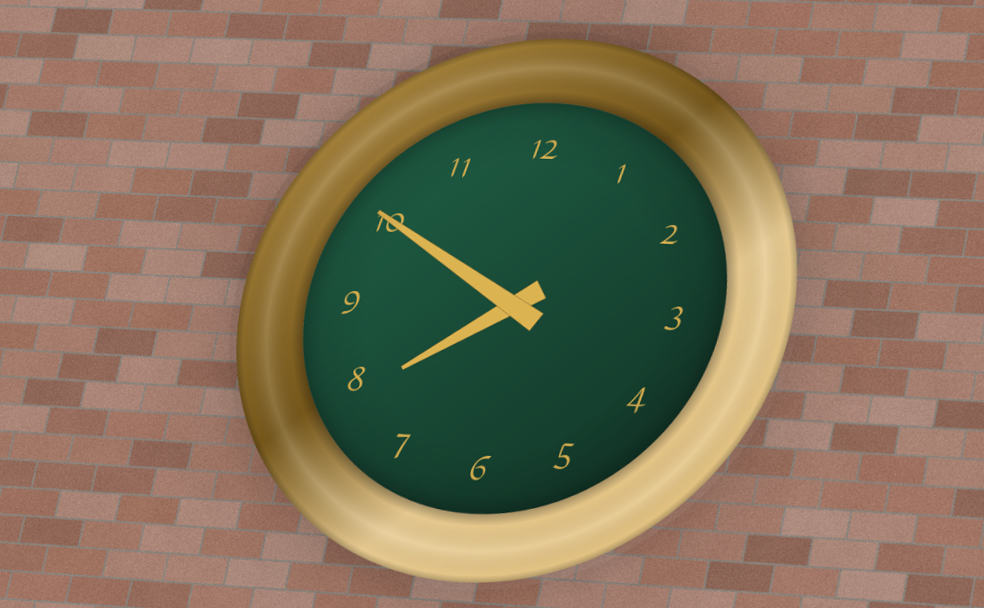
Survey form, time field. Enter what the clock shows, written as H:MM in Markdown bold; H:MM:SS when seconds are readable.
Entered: **7:50**
